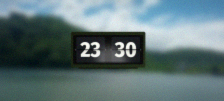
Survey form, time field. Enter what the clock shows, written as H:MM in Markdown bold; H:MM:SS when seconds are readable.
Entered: **23:30**
